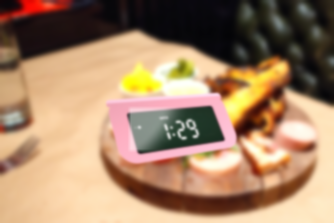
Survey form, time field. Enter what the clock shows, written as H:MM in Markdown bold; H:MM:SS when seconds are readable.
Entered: **1:29**
